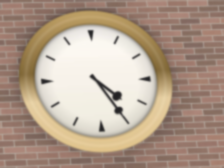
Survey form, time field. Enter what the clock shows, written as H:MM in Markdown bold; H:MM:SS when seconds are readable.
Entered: **4:25**
